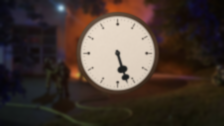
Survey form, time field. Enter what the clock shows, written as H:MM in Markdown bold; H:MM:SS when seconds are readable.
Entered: **5:27**
